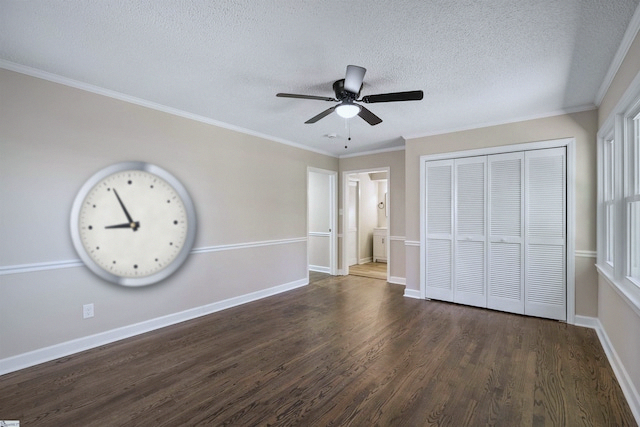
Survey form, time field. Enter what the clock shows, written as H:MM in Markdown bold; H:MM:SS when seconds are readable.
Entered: **8:56**
